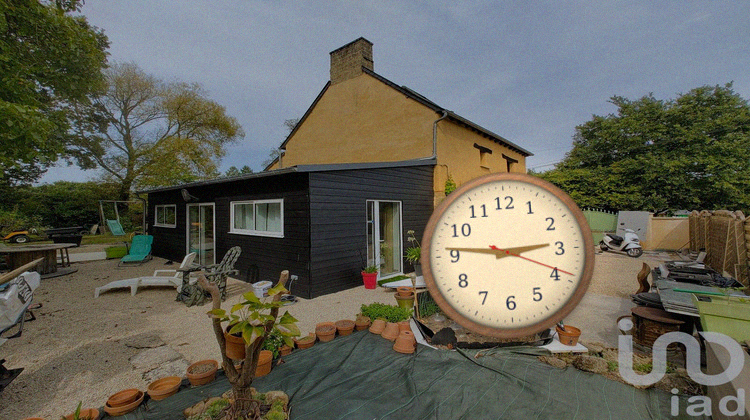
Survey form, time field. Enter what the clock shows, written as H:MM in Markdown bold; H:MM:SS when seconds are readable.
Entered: **2:46:19**
